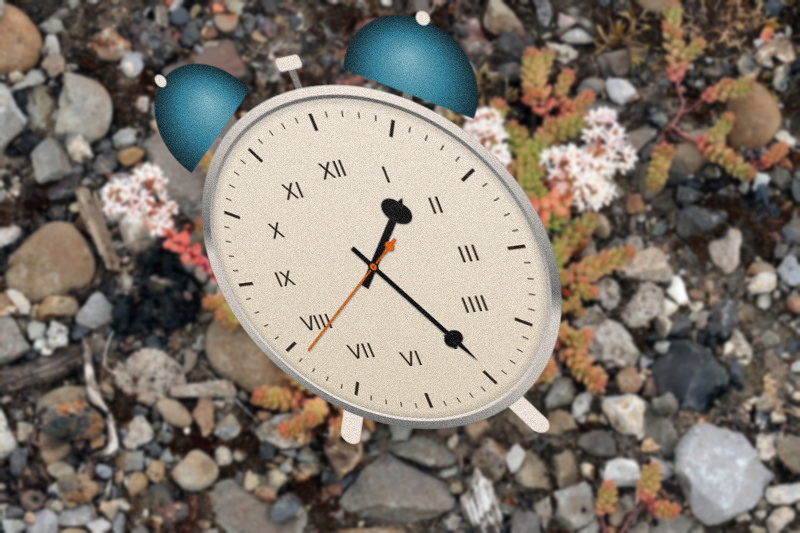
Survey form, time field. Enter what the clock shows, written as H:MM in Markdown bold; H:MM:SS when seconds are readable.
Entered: **1:24:39**
